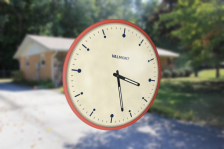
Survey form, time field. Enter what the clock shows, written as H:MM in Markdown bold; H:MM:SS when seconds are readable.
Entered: **3:27**
